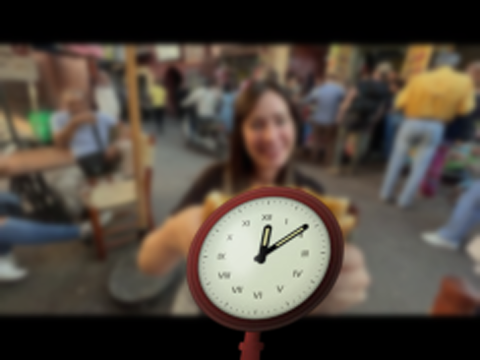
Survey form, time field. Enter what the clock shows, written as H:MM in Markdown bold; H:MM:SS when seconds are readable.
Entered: **12:09**
